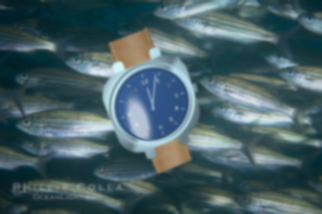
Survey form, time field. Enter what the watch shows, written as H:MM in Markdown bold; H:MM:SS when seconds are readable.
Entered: **12:04**
